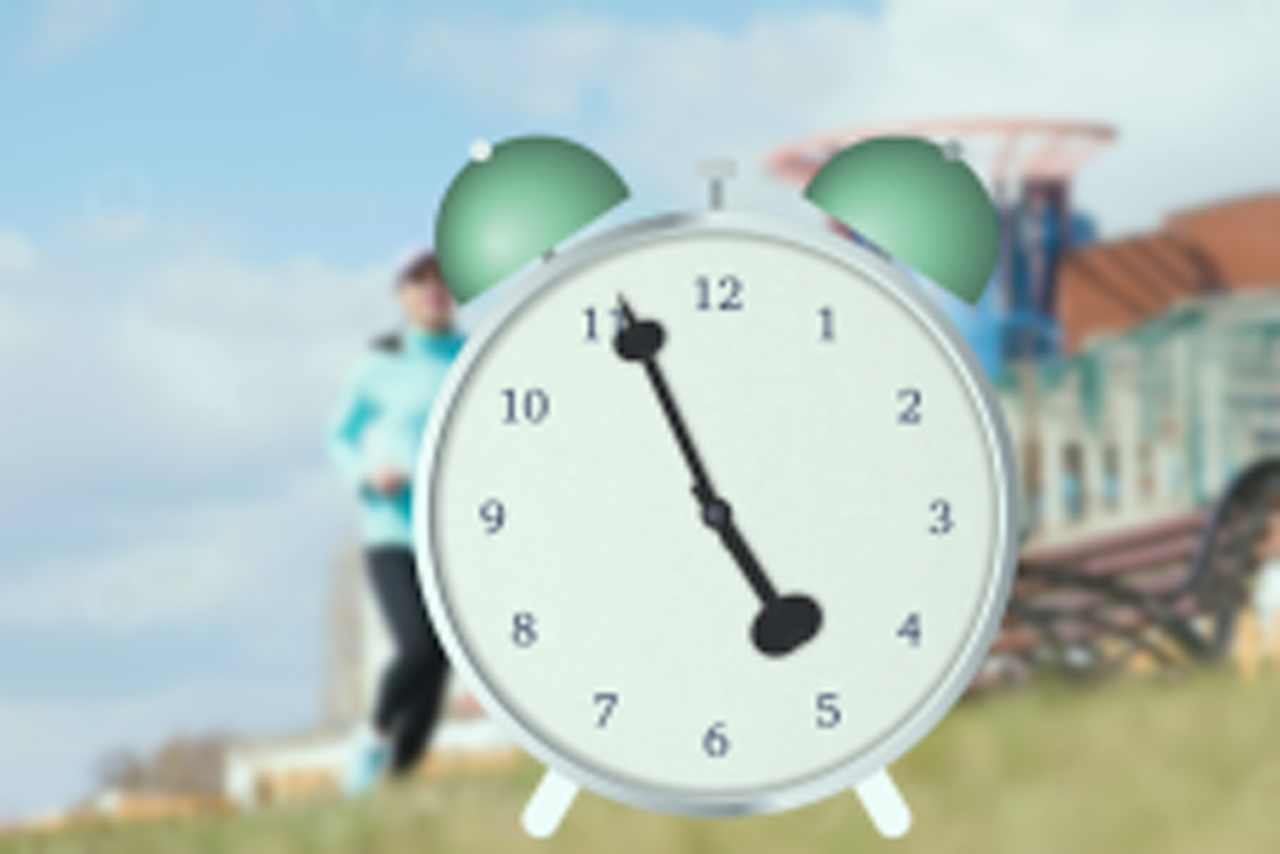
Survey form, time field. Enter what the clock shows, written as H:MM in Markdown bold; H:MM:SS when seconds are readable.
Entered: **4:56**
